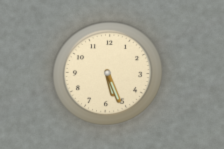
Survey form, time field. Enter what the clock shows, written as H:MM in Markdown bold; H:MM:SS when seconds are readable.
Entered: **5:26**
